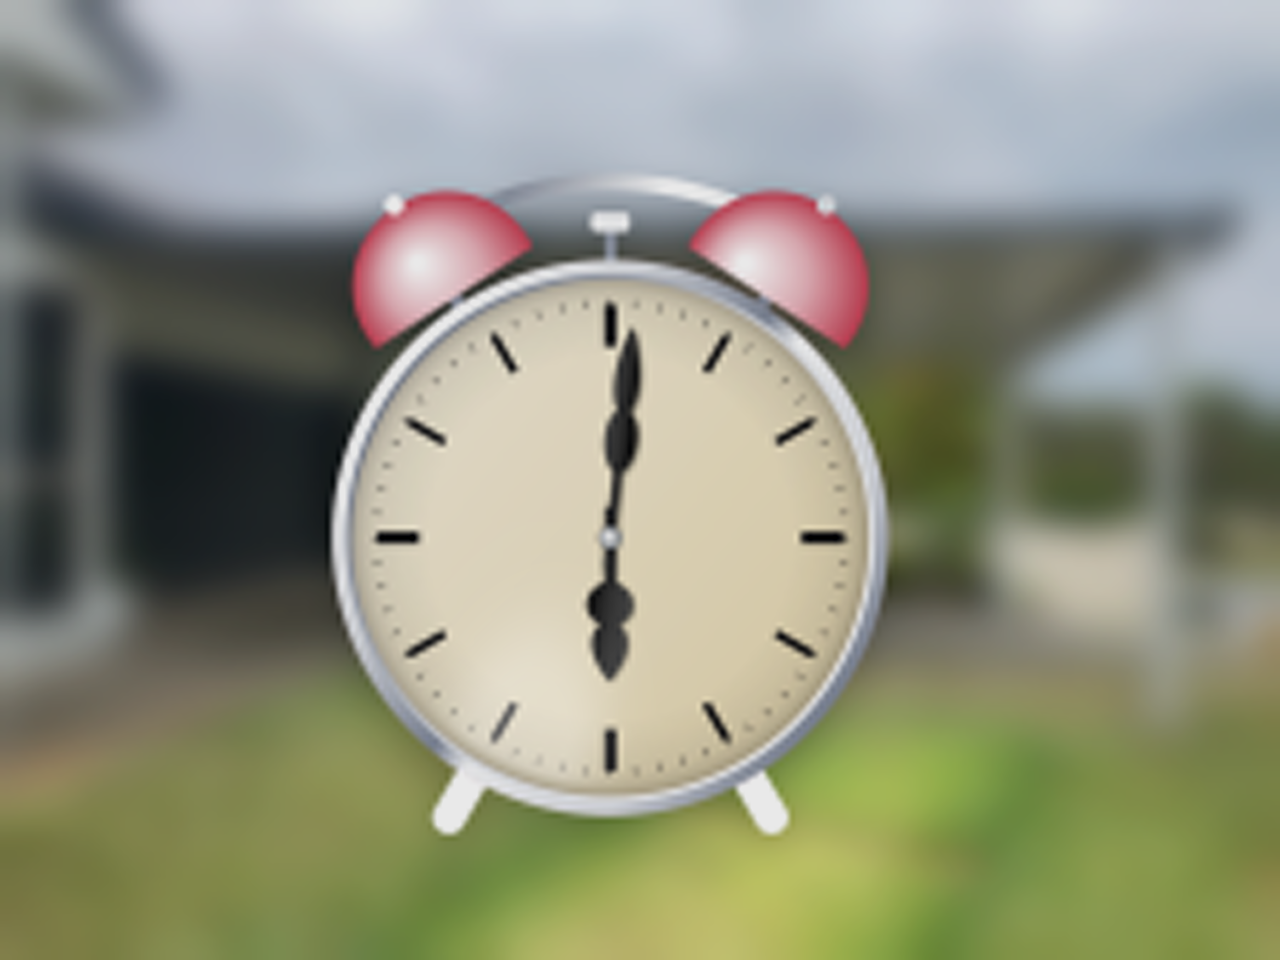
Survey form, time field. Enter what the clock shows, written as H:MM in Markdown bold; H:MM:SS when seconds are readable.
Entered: **6:01**
